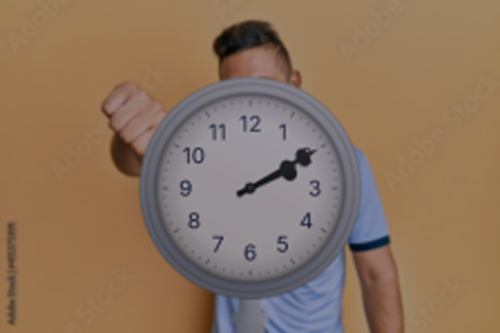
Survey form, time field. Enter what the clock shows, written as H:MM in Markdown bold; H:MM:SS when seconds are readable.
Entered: **2:10**
